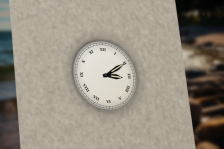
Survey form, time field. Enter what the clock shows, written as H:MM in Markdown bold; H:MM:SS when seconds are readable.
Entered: **3:10**
